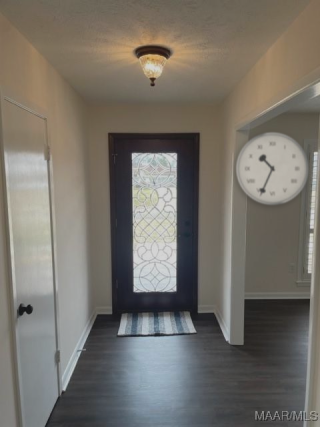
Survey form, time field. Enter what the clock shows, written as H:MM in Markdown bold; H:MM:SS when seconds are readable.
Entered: **10:34**
